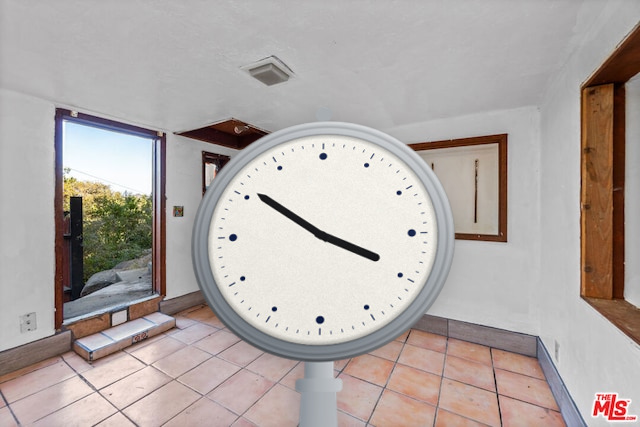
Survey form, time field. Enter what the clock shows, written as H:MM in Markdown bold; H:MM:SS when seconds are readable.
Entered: **3:51**
